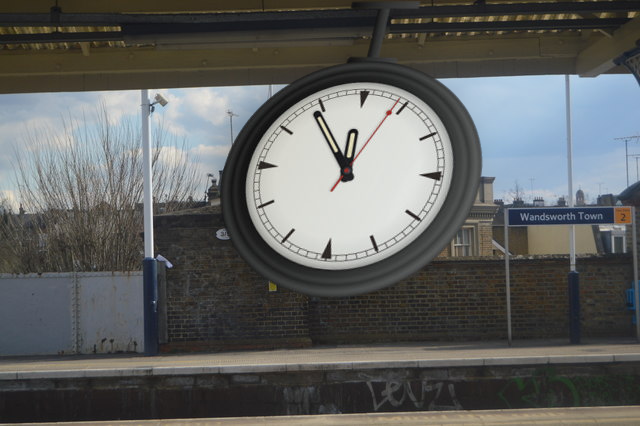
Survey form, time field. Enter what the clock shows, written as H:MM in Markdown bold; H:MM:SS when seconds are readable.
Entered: **11:54:04**
